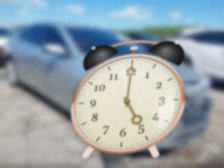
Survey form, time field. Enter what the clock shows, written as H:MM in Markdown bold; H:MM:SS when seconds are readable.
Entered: **5:00**
